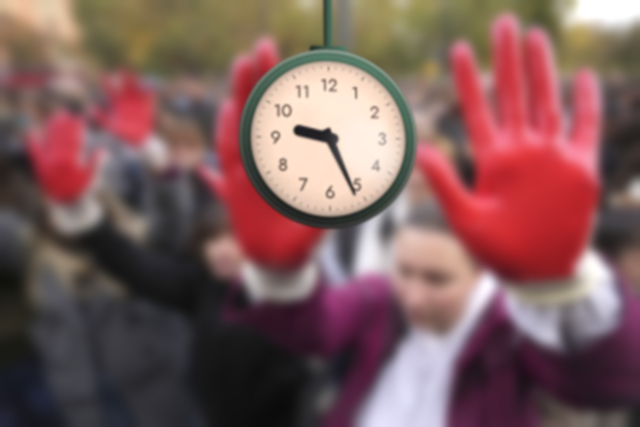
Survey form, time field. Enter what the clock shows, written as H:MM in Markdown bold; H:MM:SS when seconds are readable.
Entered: **9:26**
